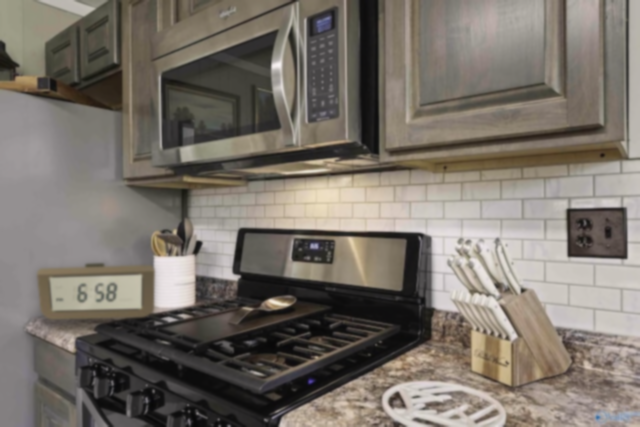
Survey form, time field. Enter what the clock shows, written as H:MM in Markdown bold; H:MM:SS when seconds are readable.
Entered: **6:58**
